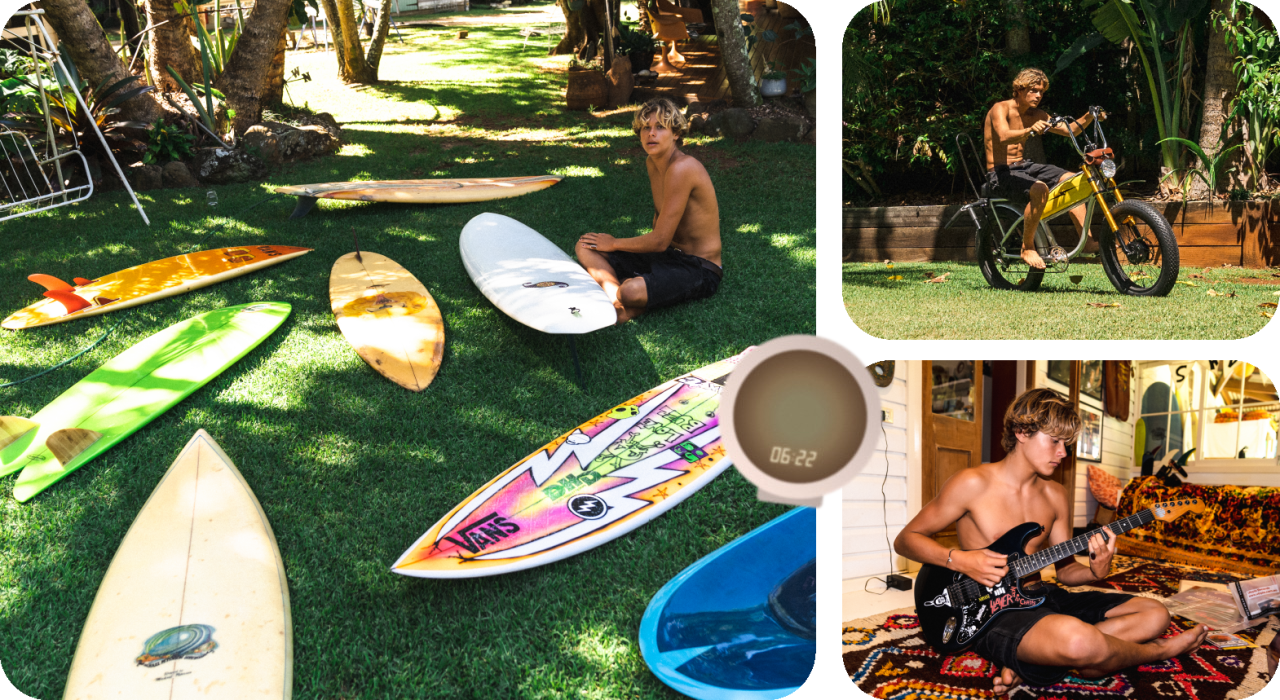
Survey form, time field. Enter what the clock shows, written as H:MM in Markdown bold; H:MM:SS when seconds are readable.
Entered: **6:22**
